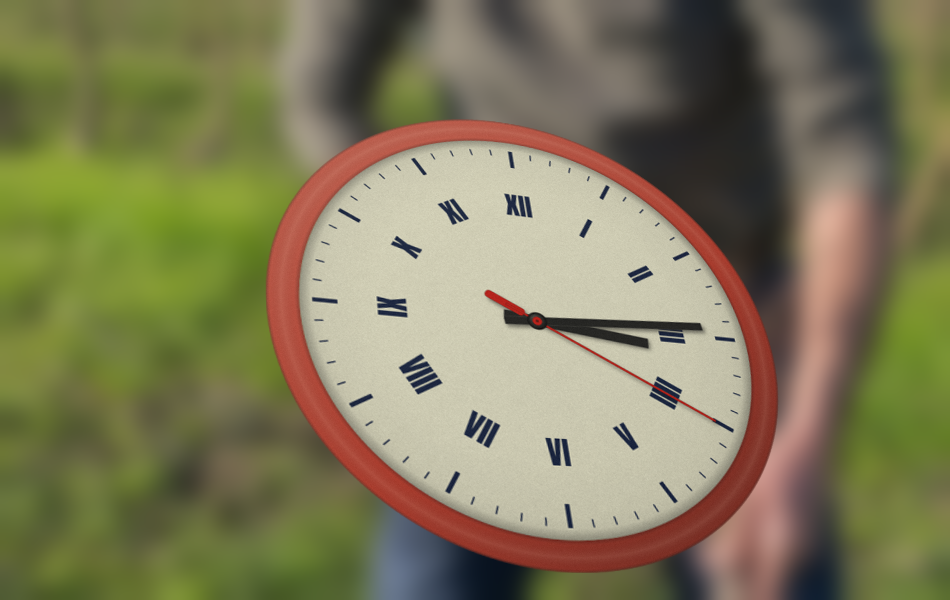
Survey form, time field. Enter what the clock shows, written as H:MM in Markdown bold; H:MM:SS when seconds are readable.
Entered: **3:14:20**
